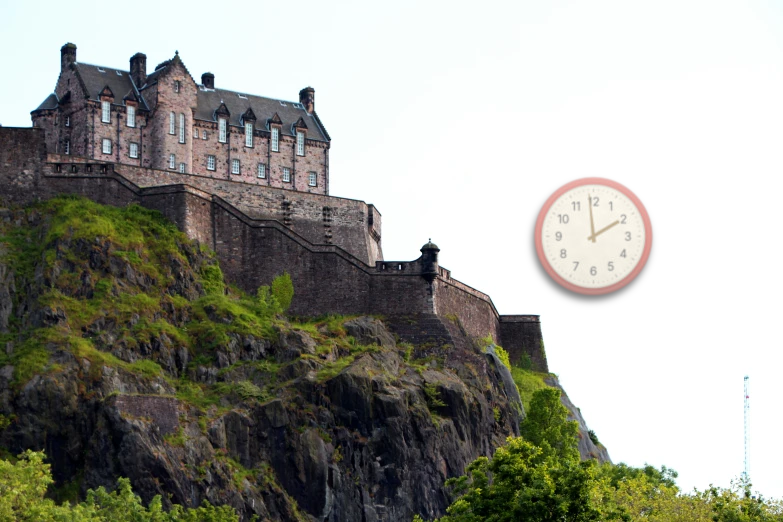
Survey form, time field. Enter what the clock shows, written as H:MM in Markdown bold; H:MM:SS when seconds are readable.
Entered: **1:59**
